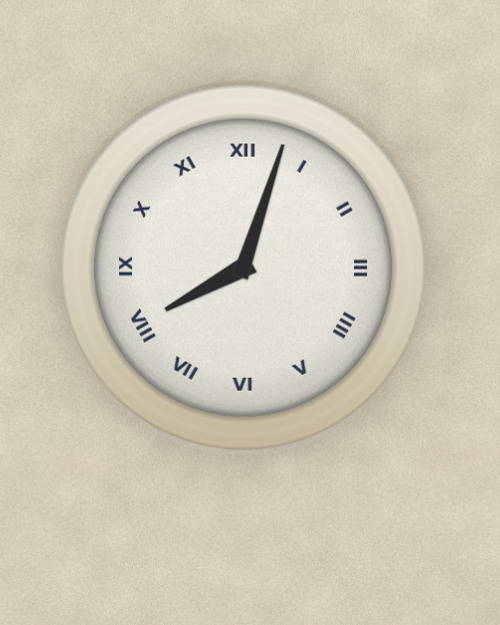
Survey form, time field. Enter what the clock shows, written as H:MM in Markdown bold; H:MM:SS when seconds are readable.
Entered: **8:03**
